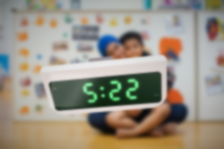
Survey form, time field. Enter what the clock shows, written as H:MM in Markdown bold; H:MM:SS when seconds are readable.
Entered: **5:22**
